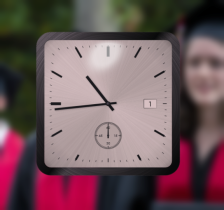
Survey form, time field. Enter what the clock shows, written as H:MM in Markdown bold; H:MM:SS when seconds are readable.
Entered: **10:44**
